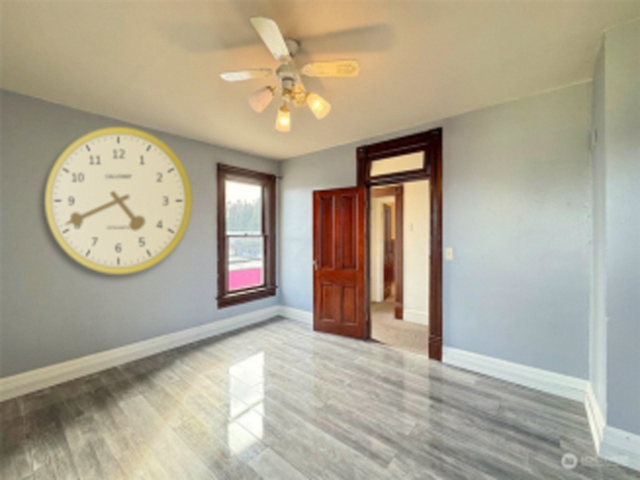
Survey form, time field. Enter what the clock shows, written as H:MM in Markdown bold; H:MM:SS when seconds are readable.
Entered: **4:41**
